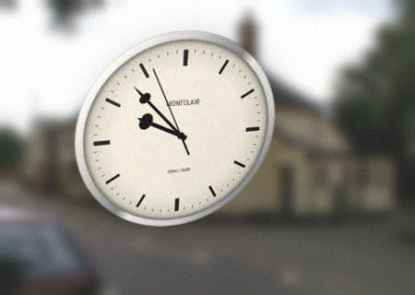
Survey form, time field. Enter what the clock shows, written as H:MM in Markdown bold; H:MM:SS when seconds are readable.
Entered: **9:52:56**
